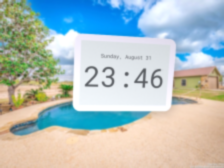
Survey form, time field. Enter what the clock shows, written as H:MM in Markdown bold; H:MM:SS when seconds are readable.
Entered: **23:46**
